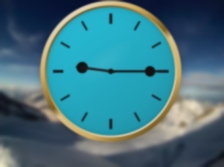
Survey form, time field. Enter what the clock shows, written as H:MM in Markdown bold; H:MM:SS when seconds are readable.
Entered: **9:15**
